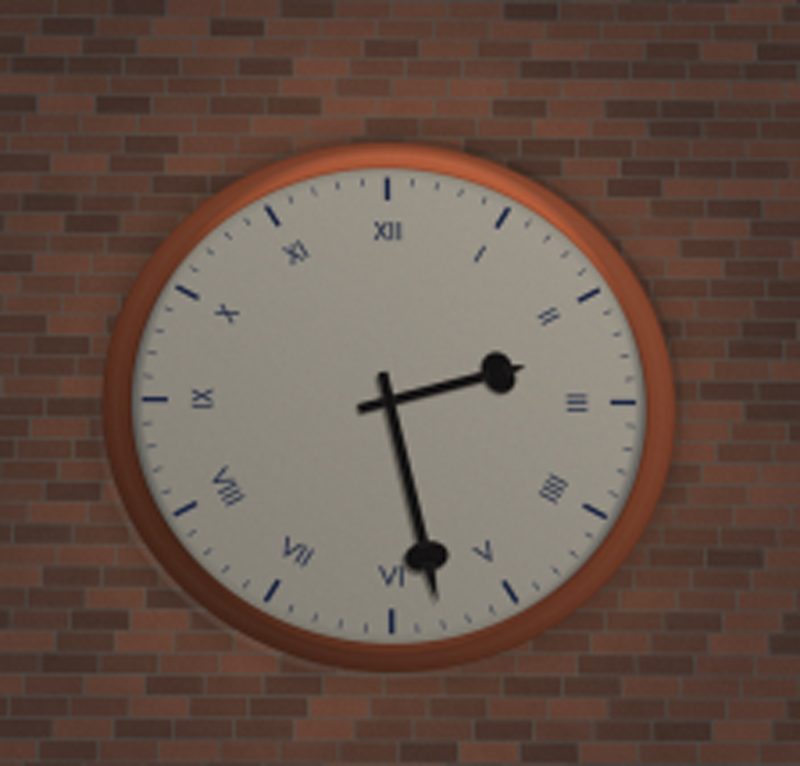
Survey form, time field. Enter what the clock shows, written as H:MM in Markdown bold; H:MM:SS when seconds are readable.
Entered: **2:28**
